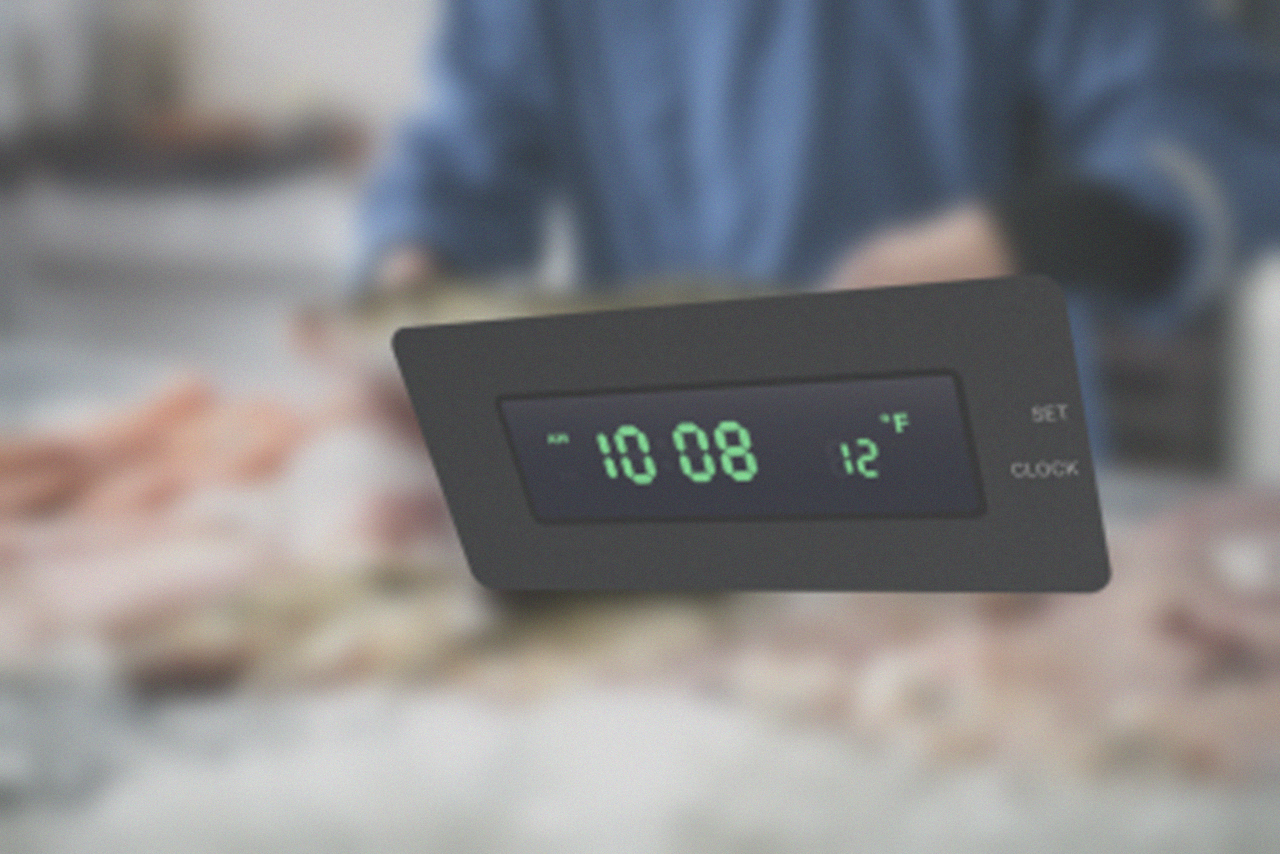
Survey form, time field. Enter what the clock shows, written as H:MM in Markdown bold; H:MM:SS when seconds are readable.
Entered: **10:08**
